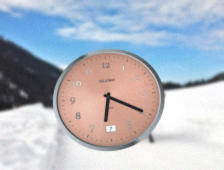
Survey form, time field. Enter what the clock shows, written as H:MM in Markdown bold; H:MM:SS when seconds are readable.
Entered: **6:20**
